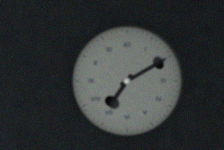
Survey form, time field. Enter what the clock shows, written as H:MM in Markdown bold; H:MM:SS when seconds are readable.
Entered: **7:10**
